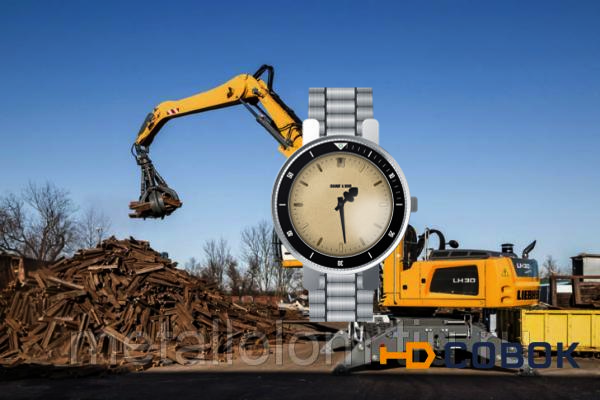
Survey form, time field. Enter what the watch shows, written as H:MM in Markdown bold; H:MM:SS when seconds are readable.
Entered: **1:29**
